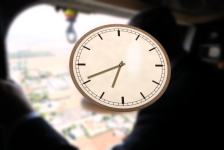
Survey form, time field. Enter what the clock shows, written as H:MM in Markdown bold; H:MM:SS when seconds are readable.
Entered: **6:41**
